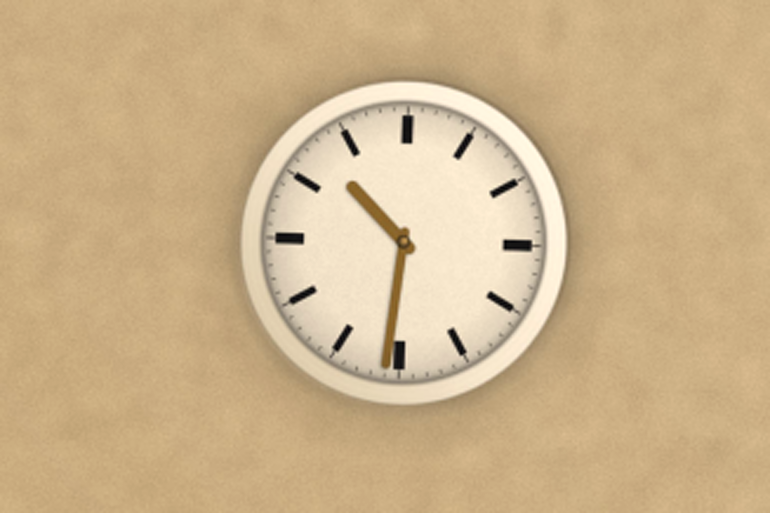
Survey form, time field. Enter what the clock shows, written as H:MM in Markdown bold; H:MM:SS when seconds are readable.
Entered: **10:31**
